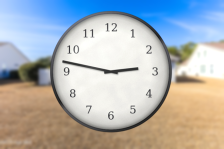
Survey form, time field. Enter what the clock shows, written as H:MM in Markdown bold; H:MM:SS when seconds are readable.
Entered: **2:47**
